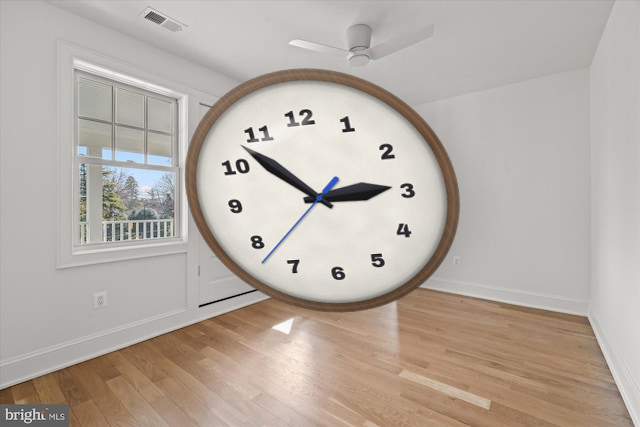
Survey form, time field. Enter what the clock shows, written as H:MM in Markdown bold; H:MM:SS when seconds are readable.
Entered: **2:52:38**
